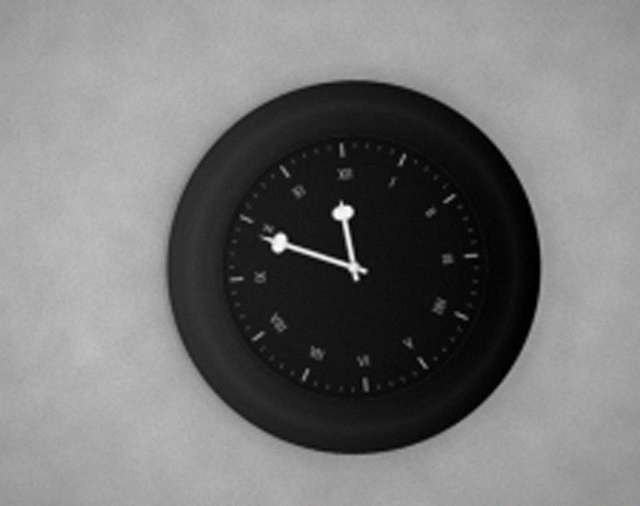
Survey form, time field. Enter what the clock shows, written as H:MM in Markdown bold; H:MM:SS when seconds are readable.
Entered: **11:49**
